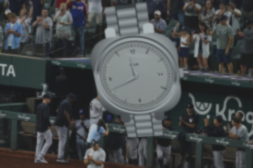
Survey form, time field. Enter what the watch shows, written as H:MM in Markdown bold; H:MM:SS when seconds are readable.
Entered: **11:41**
